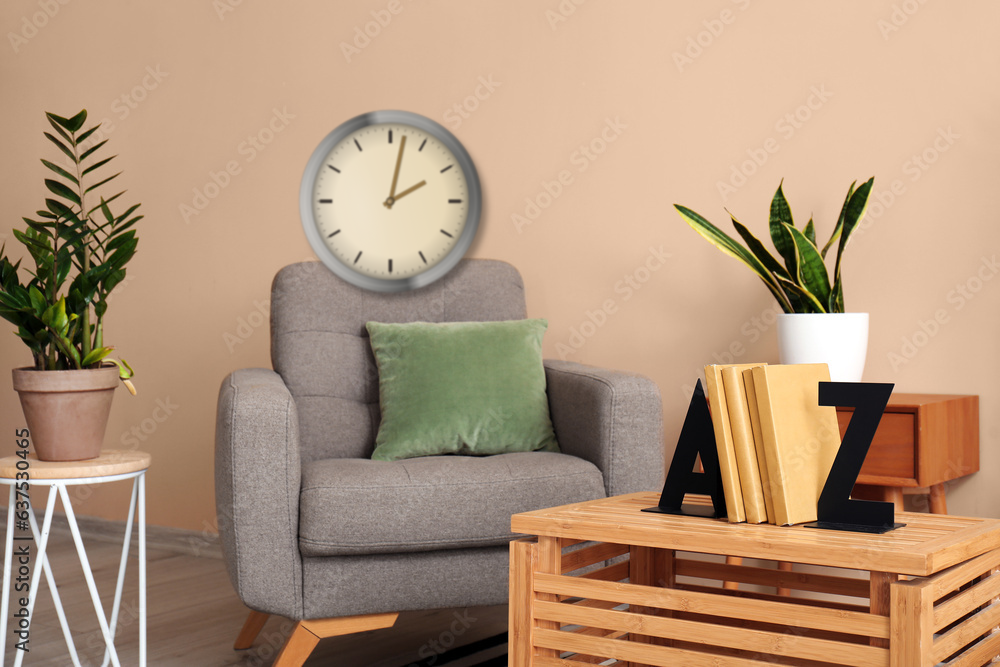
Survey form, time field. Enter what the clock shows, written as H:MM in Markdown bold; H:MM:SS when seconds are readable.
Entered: **2:02**
